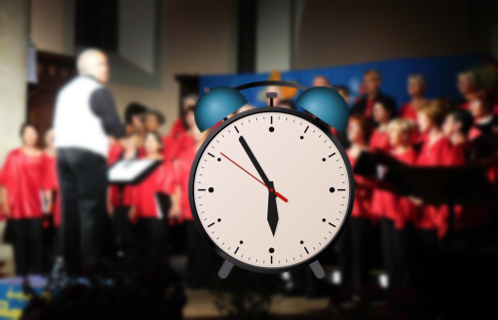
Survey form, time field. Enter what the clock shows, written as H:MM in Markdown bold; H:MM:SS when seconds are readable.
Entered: **5:54:51**
